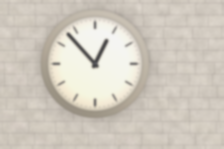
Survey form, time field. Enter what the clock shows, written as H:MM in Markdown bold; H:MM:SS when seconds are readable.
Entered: **12:53**
